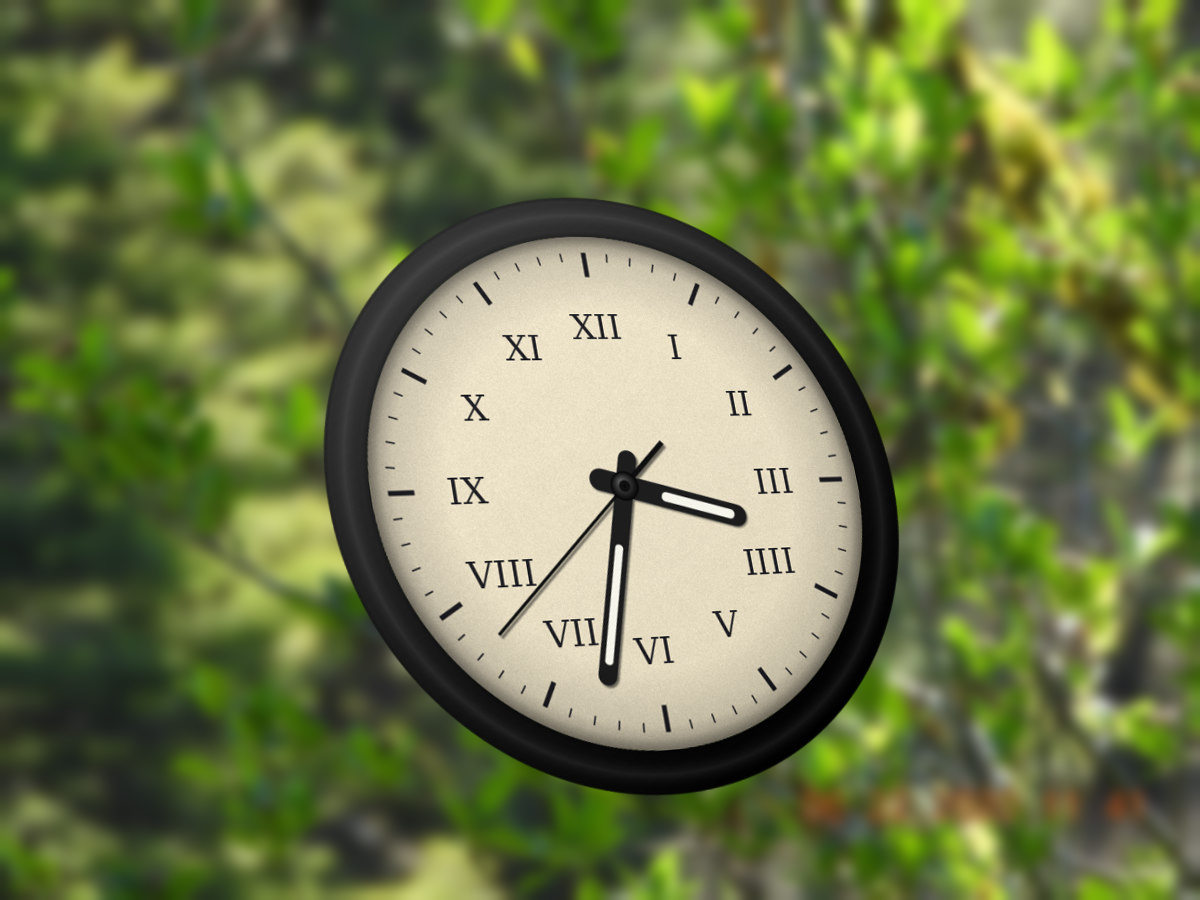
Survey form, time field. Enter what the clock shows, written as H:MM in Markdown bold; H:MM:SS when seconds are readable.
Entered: **3:32:38**
